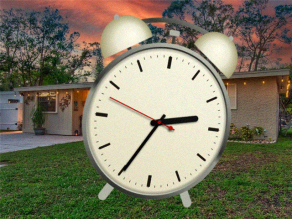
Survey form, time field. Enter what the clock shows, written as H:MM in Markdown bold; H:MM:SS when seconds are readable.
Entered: **2:34:48**
